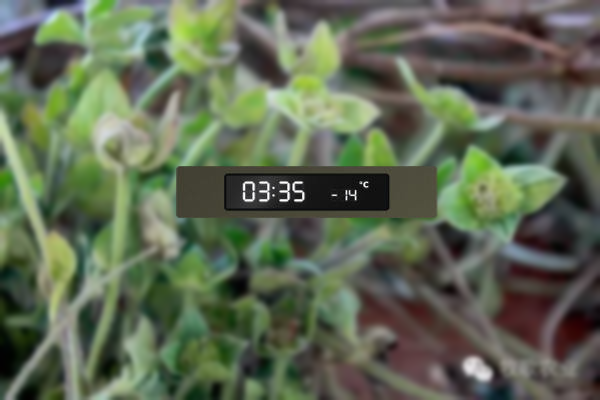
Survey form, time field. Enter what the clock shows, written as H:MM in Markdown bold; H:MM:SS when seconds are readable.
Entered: **3:35**
